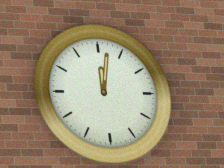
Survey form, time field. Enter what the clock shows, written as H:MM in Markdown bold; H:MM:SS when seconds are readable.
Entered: **12:02**
